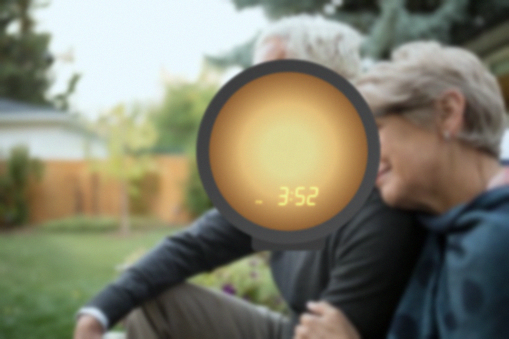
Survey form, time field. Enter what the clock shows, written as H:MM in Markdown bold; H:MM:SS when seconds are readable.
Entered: **3:52**
